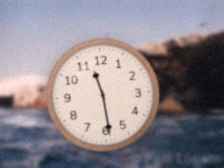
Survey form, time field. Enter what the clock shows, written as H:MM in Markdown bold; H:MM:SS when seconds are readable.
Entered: **11:29**
